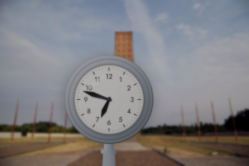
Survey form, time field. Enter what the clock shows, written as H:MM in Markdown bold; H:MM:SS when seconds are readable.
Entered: **6:48**
